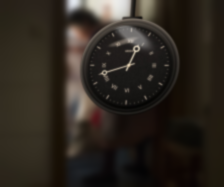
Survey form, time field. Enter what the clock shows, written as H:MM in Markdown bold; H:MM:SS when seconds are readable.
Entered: **12:42**
